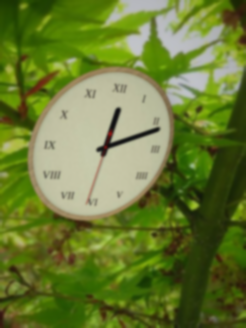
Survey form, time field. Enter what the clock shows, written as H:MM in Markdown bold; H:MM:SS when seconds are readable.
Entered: **12:11:31**
